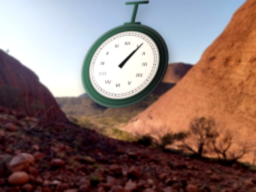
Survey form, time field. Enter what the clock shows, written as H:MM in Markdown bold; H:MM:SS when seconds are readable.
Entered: **1:06**
